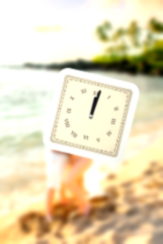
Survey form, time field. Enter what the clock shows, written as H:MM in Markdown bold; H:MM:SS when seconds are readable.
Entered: **12:01**
